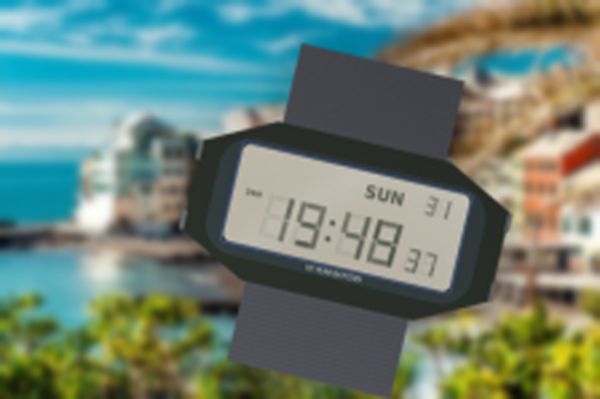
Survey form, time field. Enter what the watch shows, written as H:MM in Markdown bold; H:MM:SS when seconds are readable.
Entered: **19:48:37**
